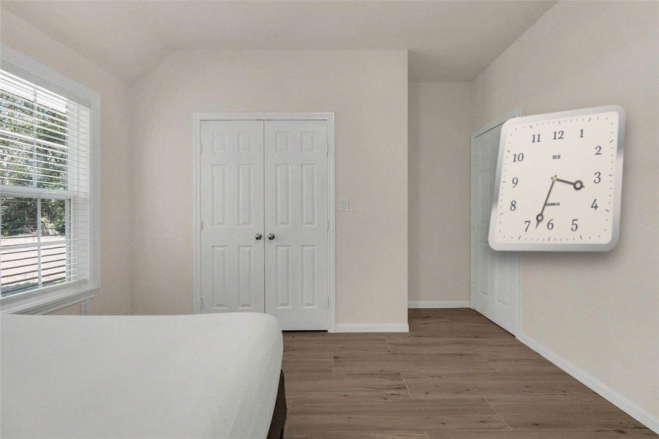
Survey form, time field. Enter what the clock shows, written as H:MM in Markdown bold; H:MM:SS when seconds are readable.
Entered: **3:33**
